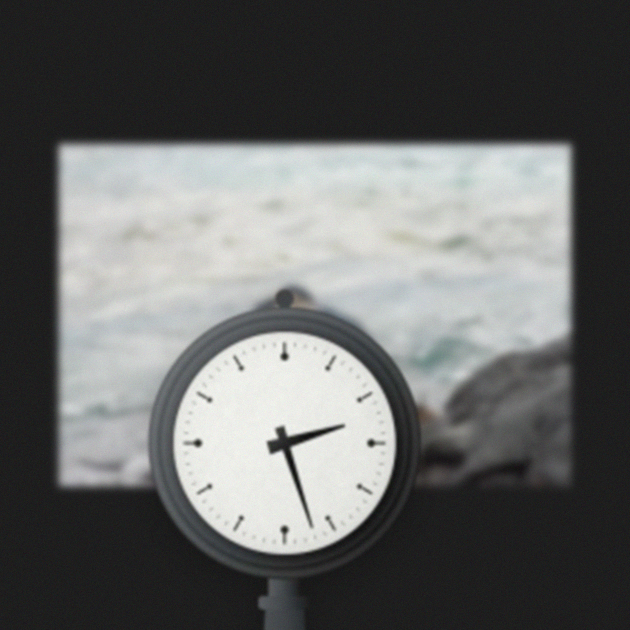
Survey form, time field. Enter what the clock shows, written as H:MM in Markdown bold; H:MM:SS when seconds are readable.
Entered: **2:27**
